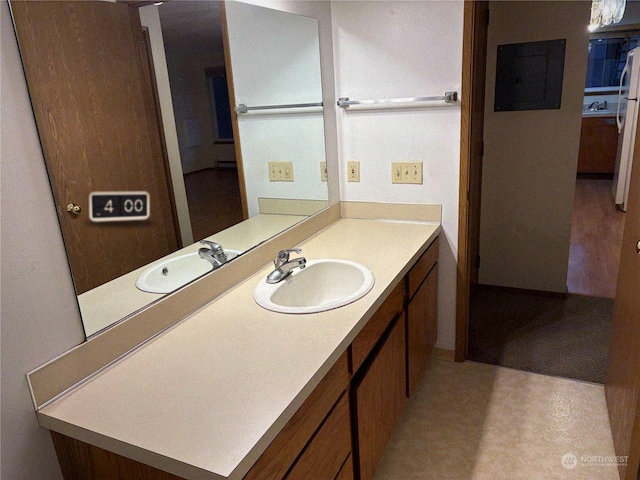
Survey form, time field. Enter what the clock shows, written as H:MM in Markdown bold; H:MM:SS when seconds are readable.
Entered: **4:00**
